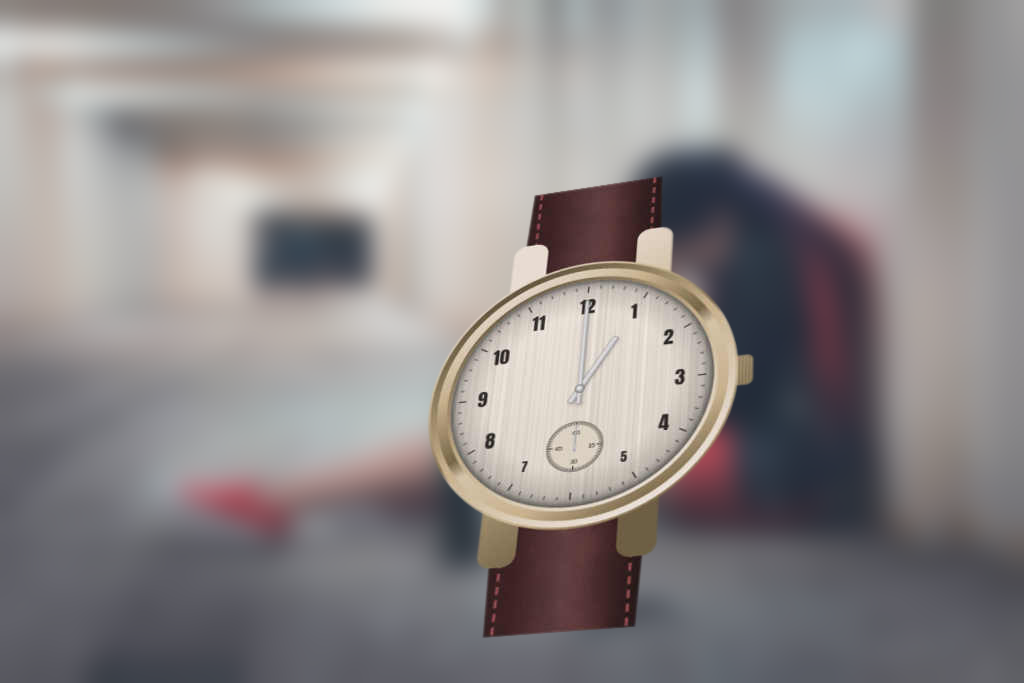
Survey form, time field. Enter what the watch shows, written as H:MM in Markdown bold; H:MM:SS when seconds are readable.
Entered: **1:00**
